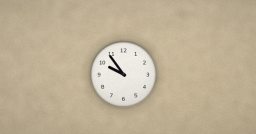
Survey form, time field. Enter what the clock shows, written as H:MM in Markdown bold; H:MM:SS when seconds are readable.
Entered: **9:54**
